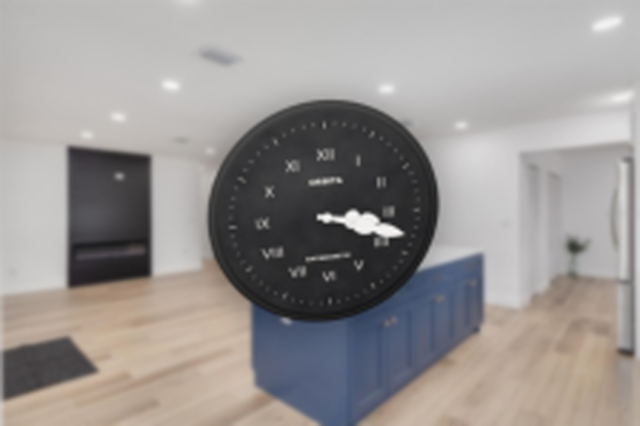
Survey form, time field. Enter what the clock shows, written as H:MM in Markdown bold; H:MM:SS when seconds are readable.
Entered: **3:18**
